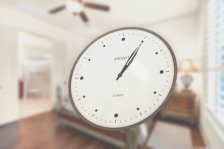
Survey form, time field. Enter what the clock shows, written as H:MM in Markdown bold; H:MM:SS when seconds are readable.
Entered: **1:05**
